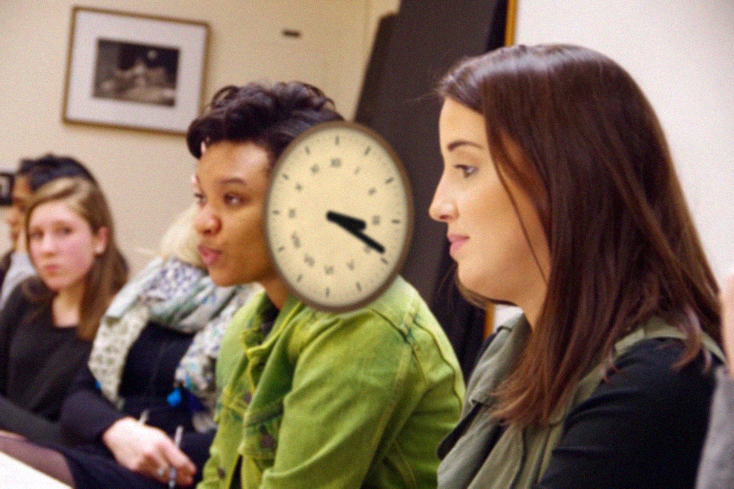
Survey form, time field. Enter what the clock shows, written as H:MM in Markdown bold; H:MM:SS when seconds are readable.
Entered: **3:19**
